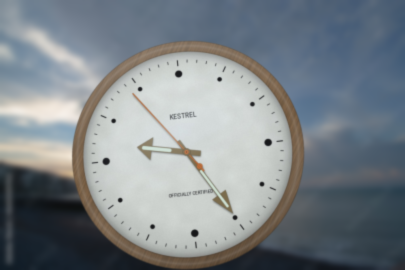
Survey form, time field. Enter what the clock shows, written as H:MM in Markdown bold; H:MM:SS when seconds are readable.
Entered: **9:24:54**
